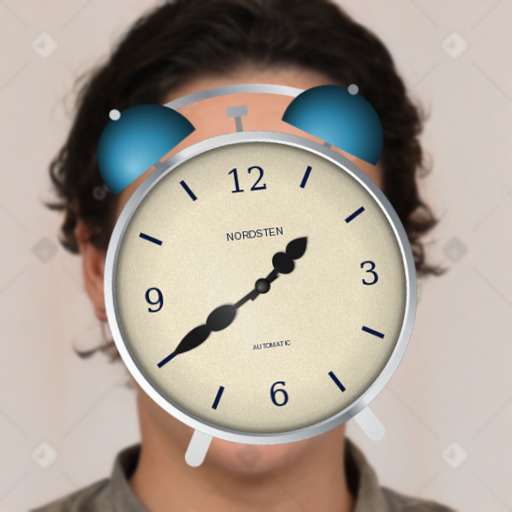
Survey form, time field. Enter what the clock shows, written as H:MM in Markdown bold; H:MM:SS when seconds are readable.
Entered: **1:40**
